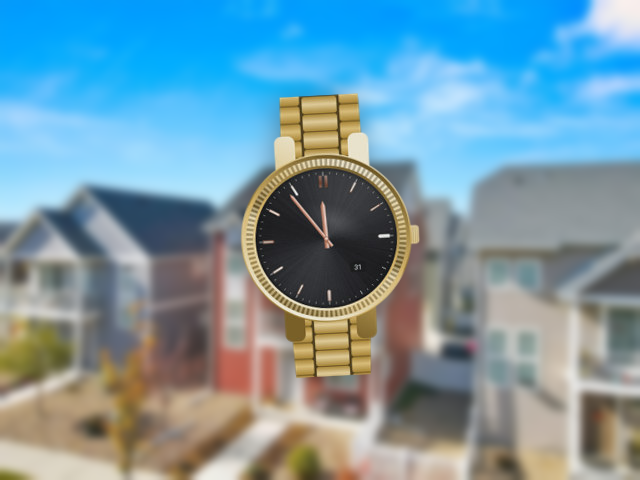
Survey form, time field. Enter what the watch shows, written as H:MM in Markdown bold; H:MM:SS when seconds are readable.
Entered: **11:54**
